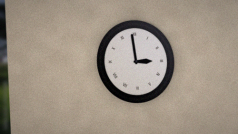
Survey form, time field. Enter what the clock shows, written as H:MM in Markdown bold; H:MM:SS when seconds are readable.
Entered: **2:59**
